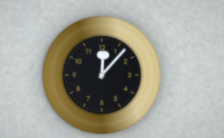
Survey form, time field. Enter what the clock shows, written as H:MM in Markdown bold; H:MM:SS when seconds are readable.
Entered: **12:07**
